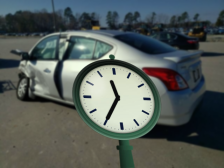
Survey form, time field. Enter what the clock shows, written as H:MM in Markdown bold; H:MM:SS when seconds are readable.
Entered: **11:35**
